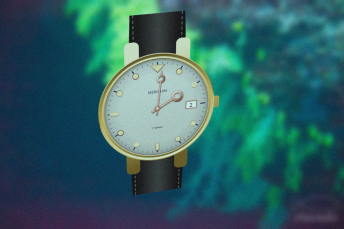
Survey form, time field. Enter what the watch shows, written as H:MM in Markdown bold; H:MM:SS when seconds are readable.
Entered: **2:01**
